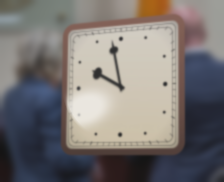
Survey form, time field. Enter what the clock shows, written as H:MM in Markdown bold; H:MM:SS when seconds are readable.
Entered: **9:58**
